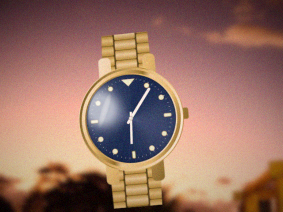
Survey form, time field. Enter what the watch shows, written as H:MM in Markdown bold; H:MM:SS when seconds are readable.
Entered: **6:06**
